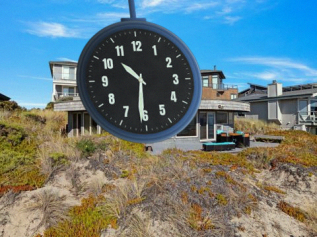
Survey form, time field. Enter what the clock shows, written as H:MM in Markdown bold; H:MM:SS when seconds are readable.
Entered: **10:31**
